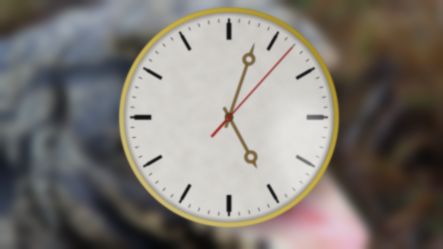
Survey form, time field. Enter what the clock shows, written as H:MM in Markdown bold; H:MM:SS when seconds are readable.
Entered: **5:03:07**
